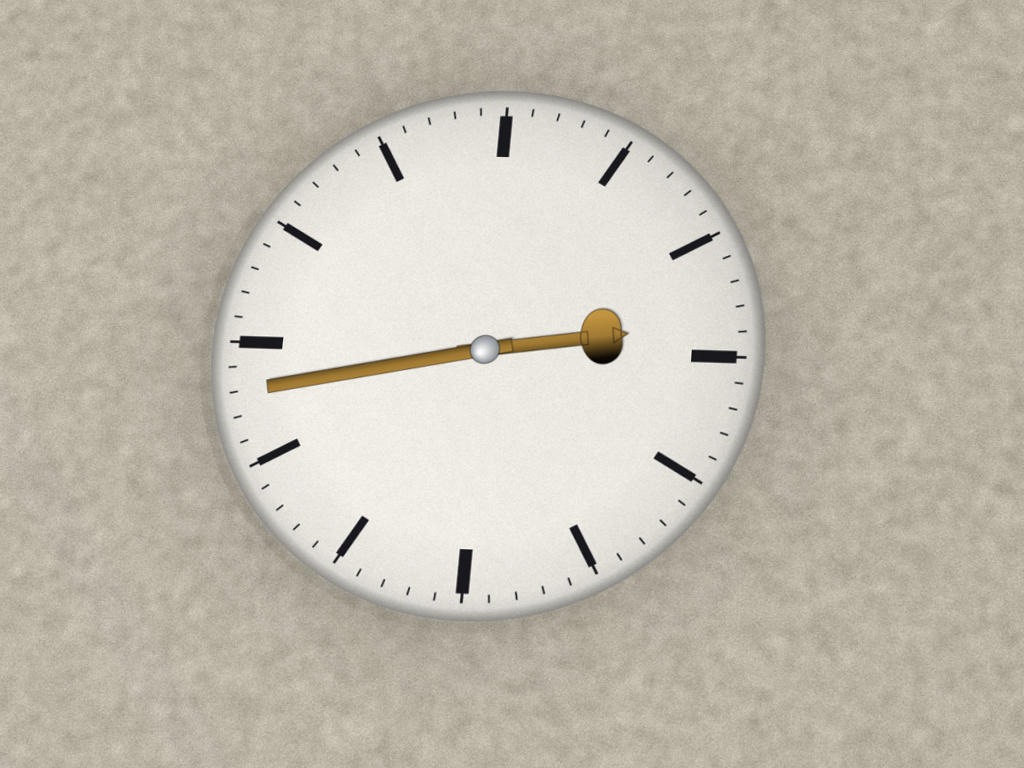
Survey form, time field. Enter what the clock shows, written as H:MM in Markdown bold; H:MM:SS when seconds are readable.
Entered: **2:43**
